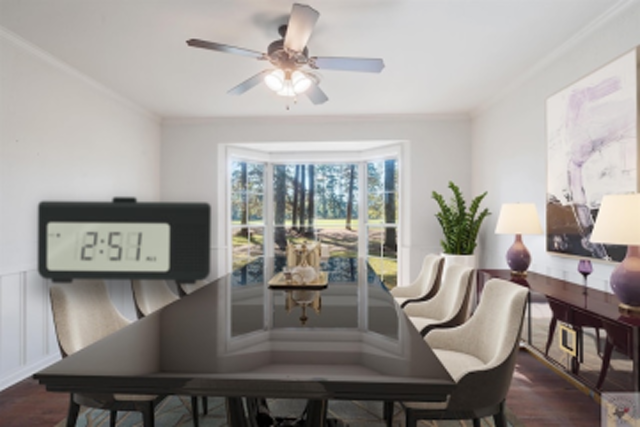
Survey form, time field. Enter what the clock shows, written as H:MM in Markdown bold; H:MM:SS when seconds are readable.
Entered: **2:51**
